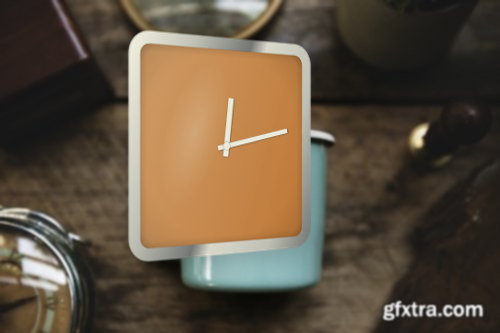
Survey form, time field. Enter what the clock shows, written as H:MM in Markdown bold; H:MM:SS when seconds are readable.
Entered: **12:13**
